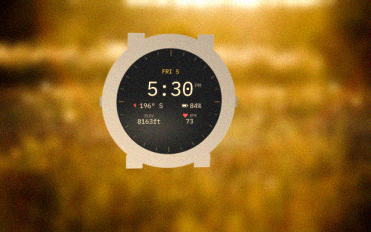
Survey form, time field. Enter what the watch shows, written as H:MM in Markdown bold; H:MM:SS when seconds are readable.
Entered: **5:30**
